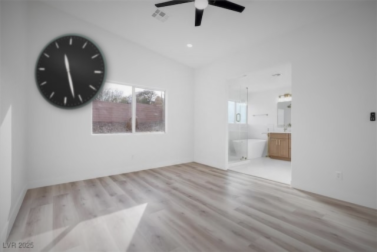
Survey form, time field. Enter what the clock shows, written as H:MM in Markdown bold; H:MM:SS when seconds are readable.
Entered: **11:27**
